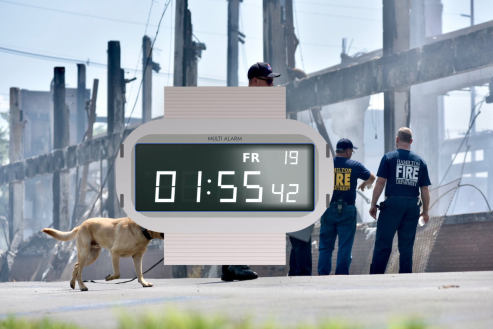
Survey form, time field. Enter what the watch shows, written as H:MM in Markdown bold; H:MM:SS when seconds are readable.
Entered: **1:55:42**
